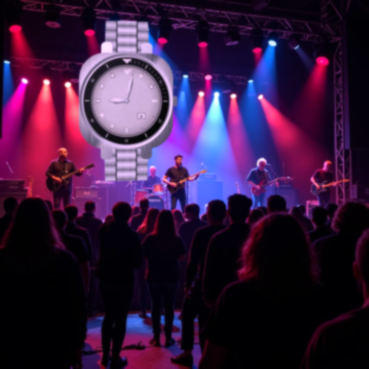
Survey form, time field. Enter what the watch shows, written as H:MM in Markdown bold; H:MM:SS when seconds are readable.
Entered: **9:02**
